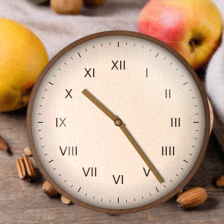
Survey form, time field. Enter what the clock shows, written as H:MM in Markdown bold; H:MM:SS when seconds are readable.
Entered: **10:24**
